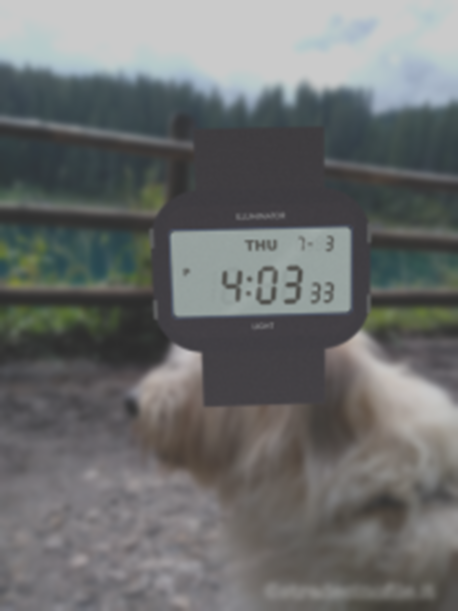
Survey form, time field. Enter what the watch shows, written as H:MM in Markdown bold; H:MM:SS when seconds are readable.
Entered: **4:03:33**
